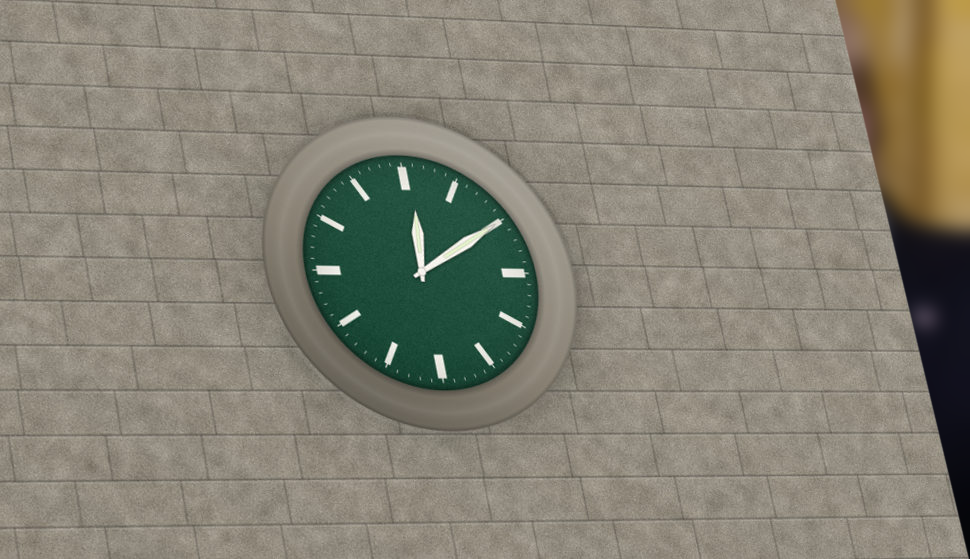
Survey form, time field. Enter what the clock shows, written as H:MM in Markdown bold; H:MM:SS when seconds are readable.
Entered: **12:10**
